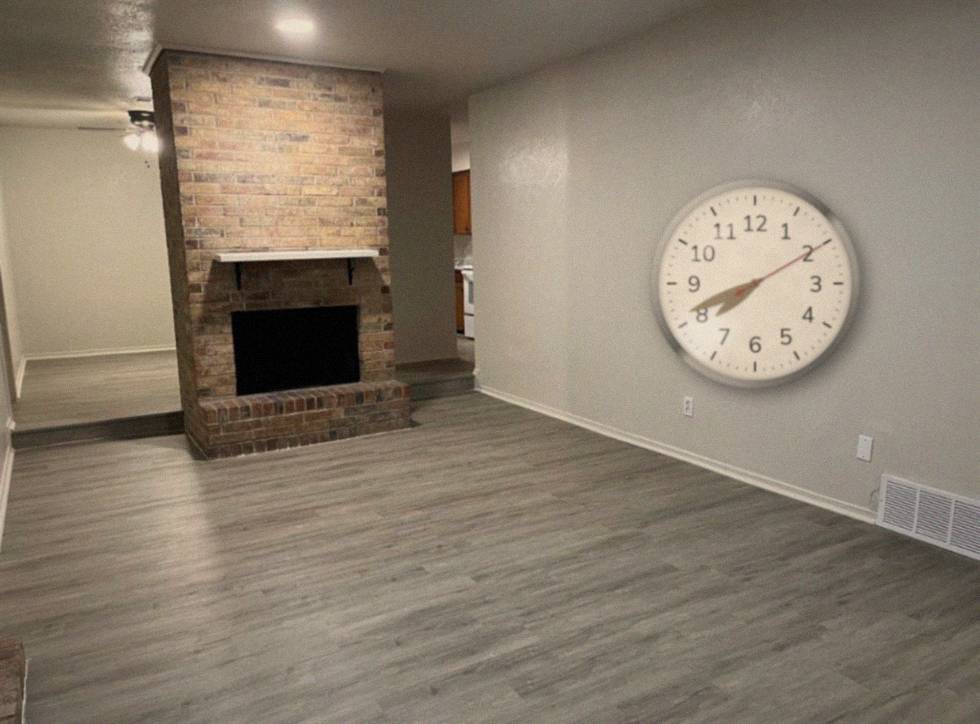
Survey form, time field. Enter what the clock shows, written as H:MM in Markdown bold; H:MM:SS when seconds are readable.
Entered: **7:41:10**
